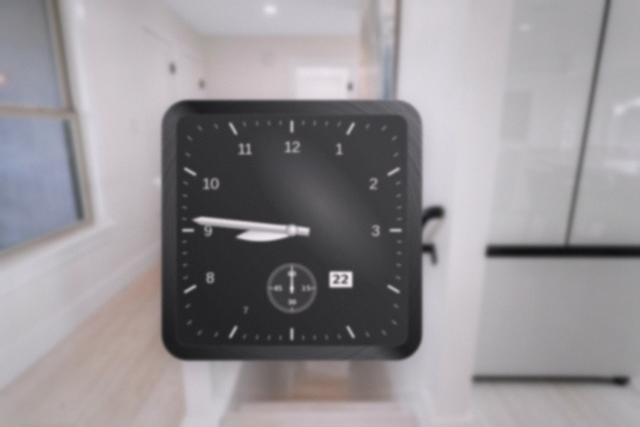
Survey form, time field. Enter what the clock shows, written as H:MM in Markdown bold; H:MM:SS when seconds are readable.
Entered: **8:46**
